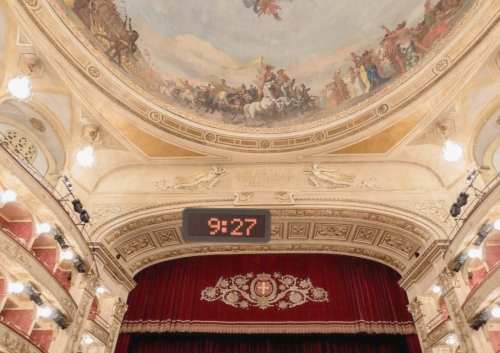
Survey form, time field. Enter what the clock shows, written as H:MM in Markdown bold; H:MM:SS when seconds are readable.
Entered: **9:27**
